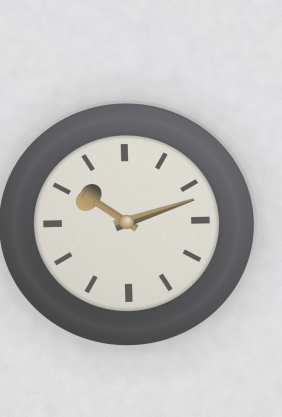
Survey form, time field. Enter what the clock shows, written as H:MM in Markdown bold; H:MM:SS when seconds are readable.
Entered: **10:12**
